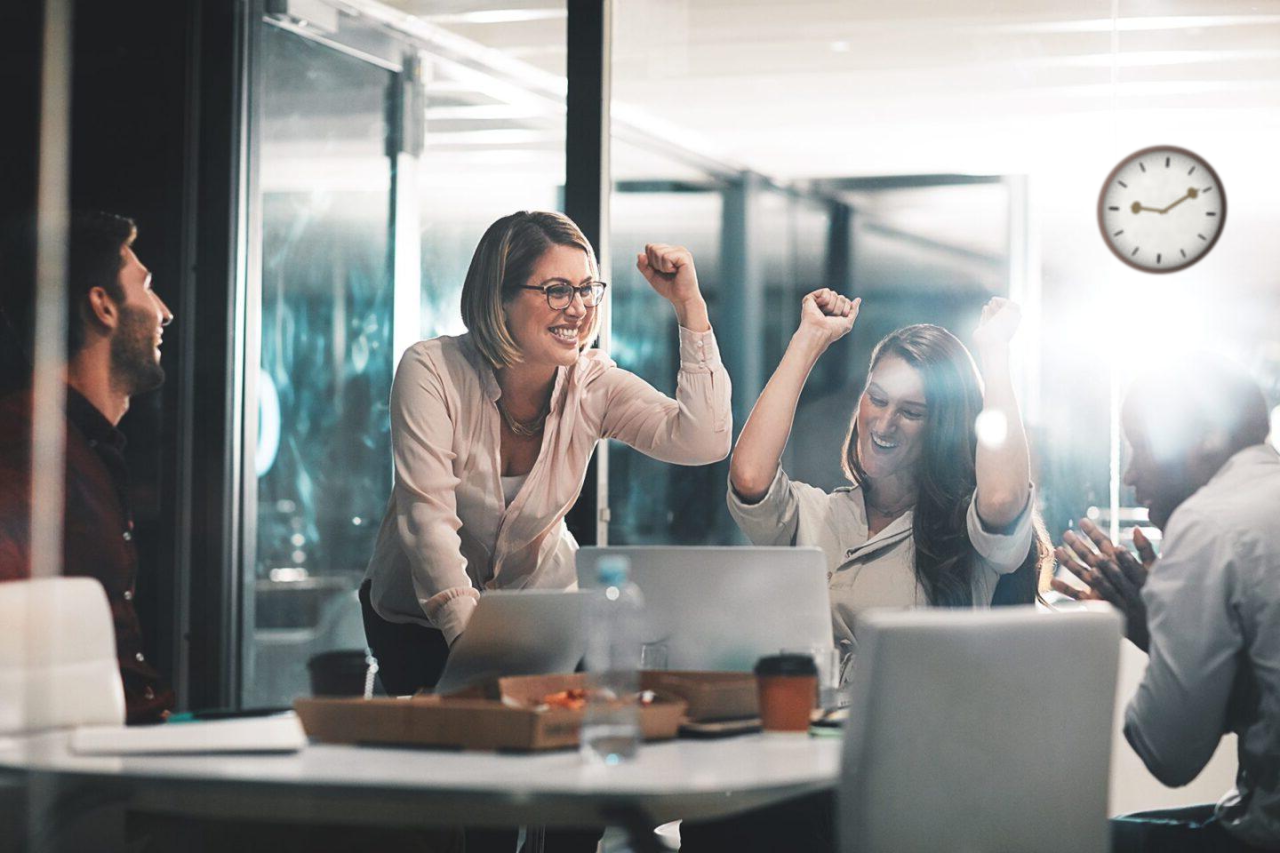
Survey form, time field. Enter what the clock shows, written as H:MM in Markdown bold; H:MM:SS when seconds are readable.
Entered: **9:09**
